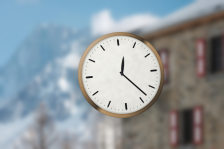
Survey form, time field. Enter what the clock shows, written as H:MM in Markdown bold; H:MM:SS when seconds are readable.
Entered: **12:23**
